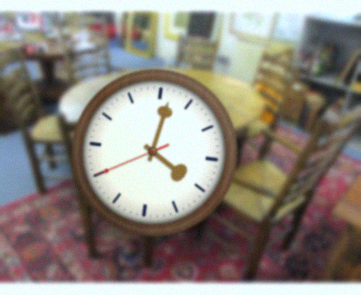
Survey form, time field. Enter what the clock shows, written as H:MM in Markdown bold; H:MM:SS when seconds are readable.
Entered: **4:01:40**
